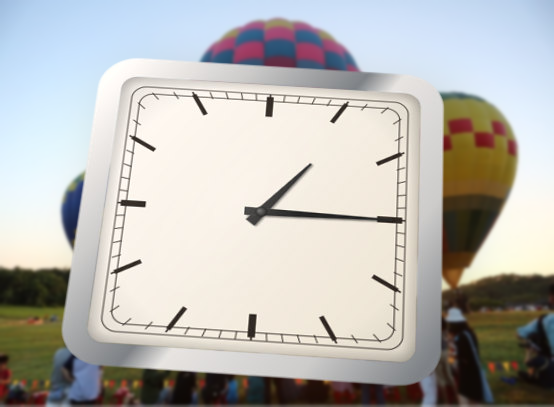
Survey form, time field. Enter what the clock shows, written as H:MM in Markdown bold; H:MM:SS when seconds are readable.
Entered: **1:15**
